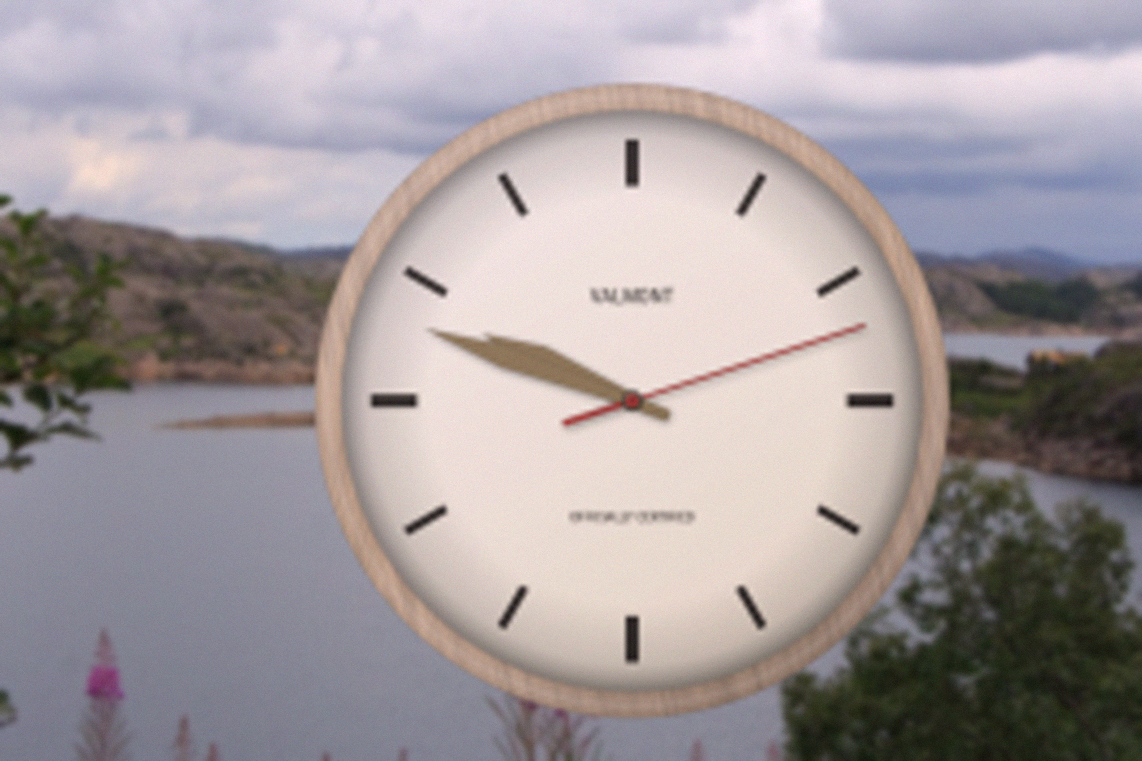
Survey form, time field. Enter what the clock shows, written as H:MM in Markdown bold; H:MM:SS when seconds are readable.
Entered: **9:48:12**
